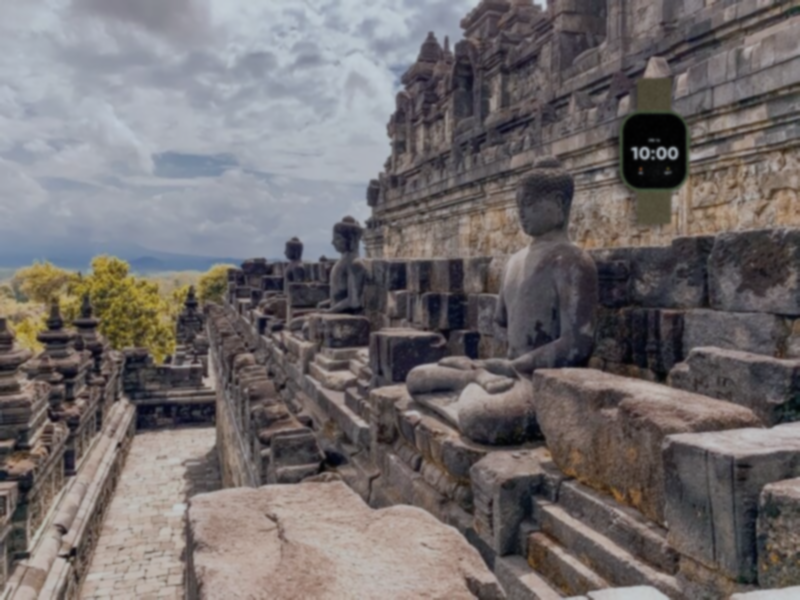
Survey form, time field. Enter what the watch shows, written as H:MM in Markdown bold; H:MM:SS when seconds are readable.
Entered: **10:00**
